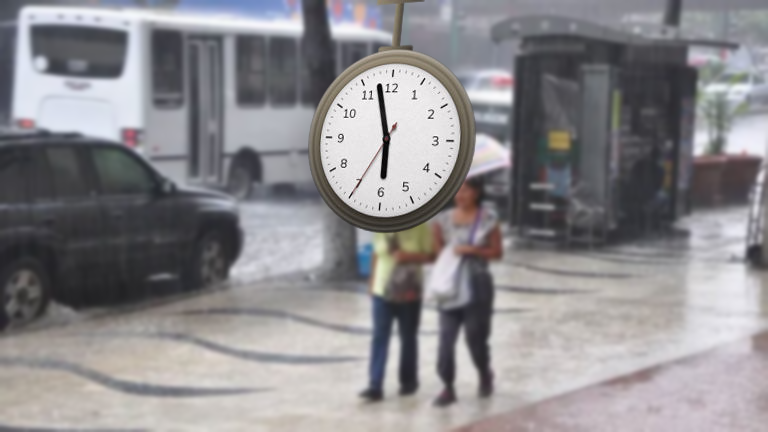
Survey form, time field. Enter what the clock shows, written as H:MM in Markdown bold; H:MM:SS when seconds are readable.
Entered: **5:57:35**
